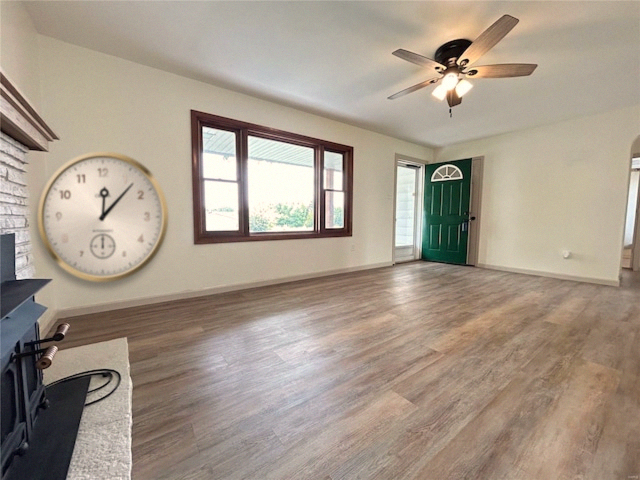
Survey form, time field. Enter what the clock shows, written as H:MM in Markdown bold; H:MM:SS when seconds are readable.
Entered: **12:07**
